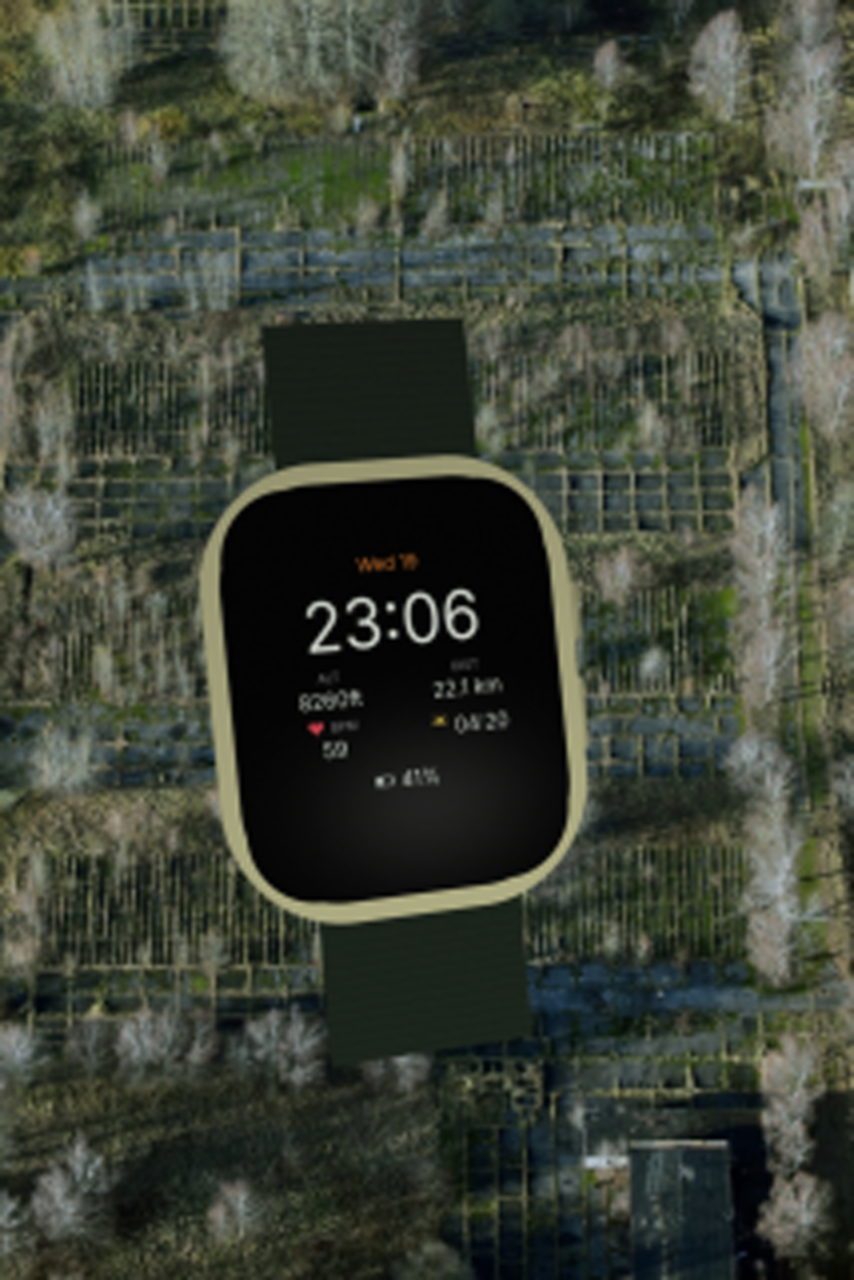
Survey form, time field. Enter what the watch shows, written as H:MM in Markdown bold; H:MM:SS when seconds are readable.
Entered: **23:06**
